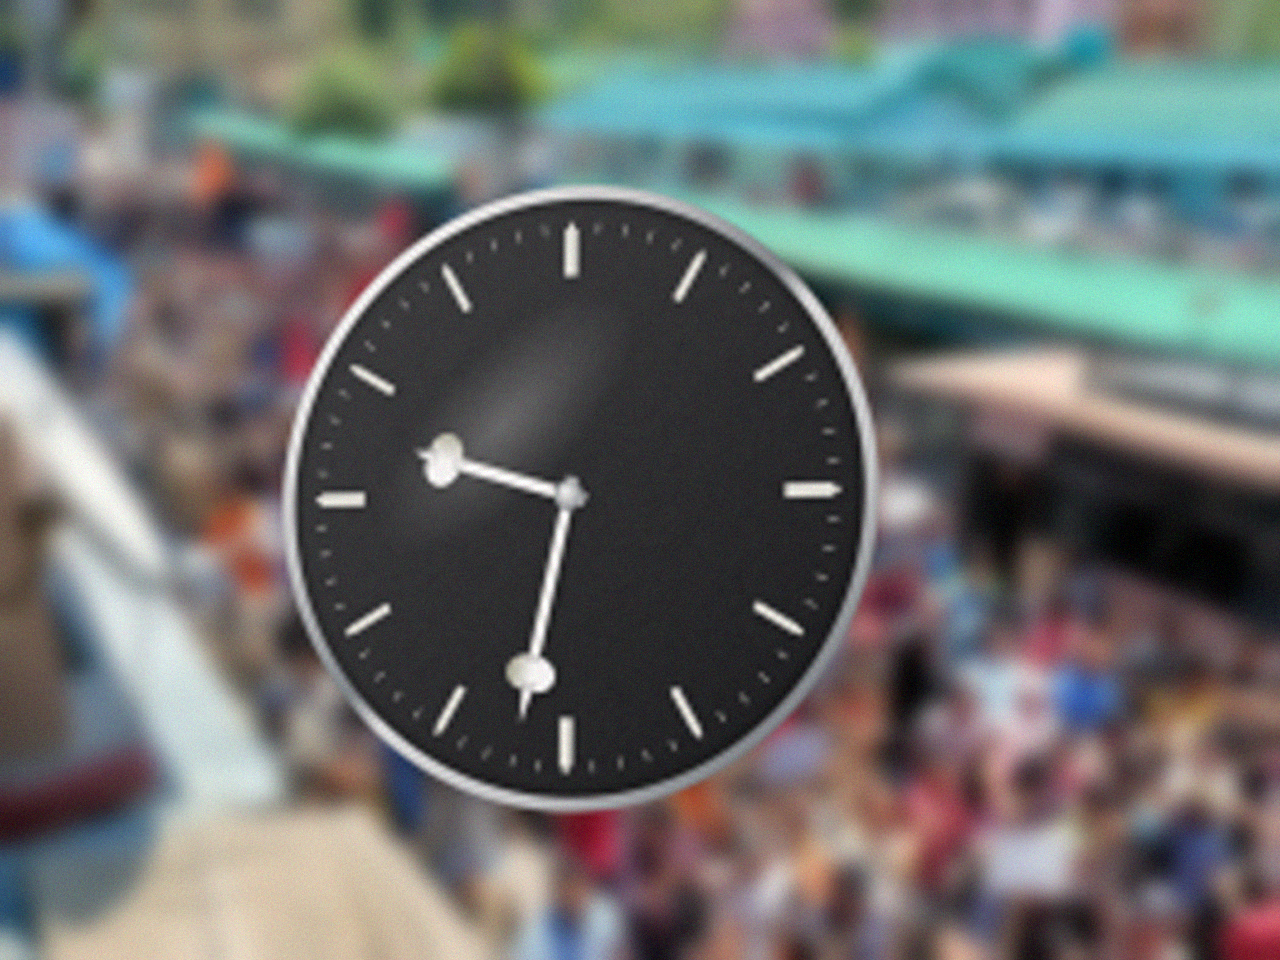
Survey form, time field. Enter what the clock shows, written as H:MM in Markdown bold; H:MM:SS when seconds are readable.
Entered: **9:32**
